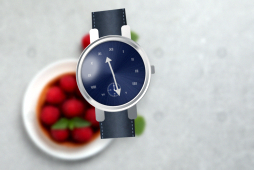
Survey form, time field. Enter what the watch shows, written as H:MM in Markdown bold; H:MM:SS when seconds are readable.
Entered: **11:28**
